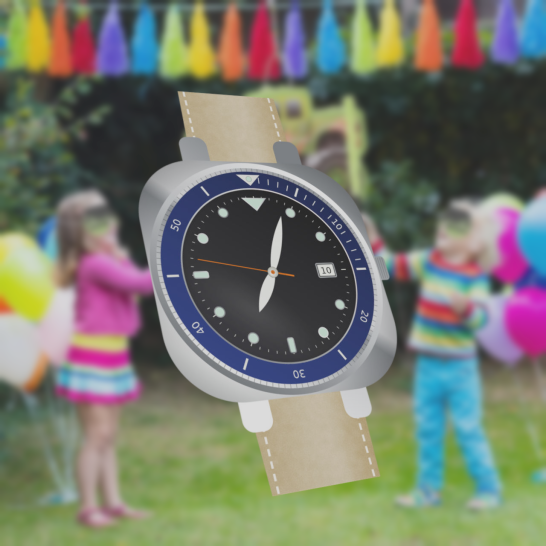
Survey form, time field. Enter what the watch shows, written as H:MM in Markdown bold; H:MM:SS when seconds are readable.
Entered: **7:03:47**
